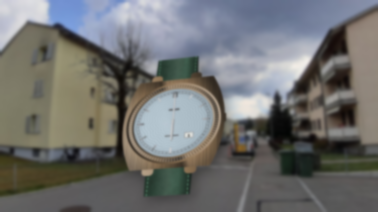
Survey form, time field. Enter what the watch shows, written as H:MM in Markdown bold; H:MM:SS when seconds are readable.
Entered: **6:00**
